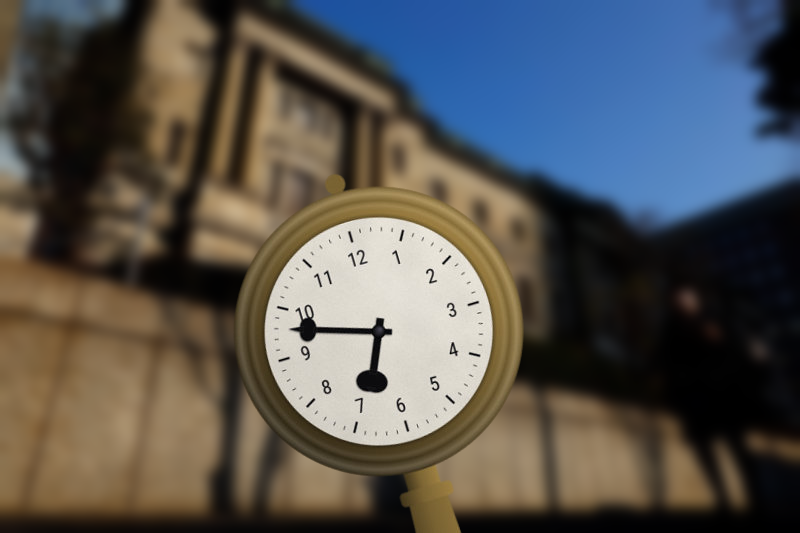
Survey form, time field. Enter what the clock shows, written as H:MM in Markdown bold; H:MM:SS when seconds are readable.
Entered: **6:48**
